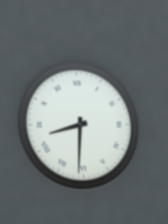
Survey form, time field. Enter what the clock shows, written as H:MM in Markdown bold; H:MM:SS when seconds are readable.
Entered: **8:31**
